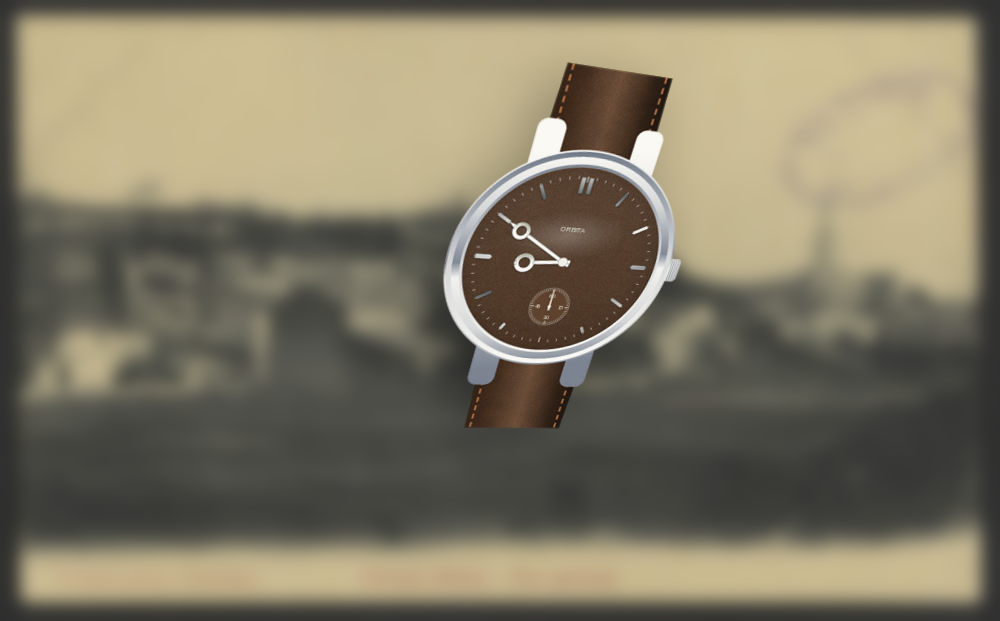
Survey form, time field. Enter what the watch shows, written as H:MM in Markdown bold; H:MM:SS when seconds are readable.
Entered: **8:50**
